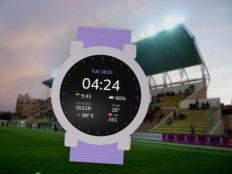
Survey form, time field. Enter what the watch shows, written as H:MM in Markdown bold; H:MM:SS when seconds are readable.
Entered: **4:24**
